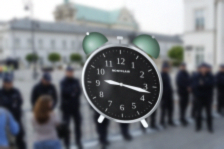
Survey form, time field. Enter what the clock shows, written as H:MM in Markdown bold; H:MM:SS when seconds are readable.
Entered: **9:17**
